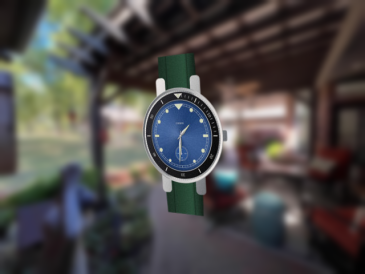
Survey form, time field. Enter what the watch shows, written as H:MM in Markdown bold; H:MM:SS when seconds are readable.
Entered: **1:31**
